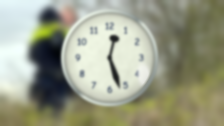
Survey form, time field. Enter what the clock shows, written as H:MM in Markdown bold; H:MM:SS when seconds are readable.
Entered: **12:27**
